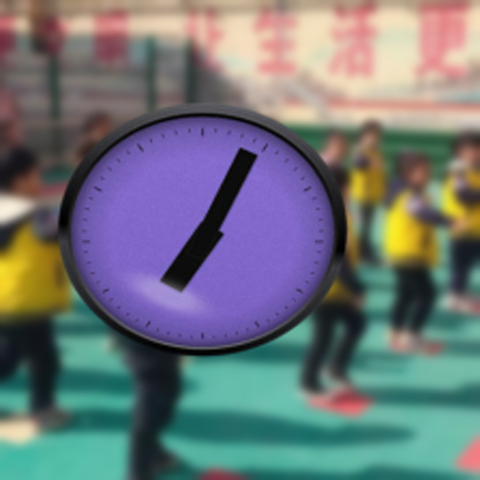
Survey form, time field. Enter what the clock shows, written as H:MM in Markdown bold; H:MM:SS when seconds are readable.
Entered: **7:04**
